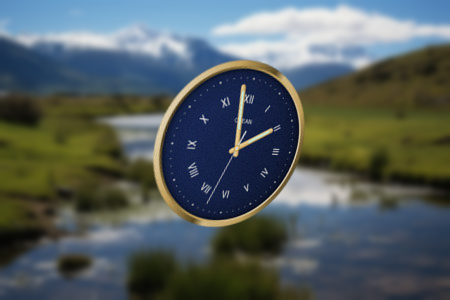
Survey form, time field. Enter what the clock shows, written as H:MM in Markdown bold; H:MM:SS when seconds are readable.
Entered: **1:58:33**
